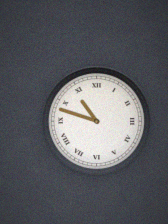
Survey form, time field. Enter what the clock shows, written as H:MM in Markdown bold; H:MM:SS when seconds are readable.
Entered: **10:48**
